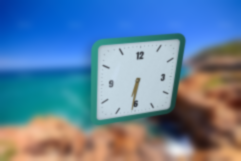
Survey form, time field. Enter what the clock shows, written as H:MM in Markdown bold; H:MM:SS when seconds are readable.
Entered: **6:31**
